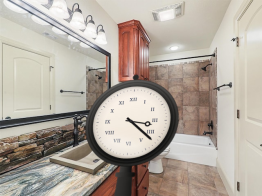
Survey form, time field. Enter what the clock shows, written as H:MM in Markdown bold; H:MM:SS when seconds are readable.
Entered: **3:22**
